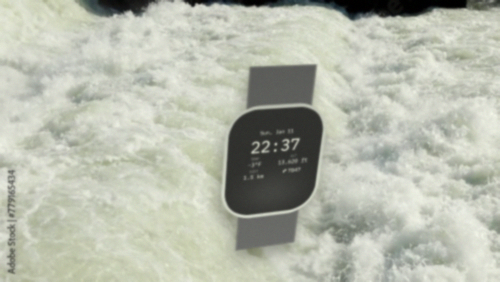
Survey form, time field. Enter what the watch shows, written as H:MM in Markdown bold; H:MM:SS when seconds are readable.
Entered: **22:37**
